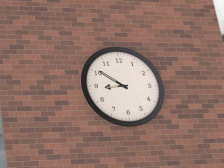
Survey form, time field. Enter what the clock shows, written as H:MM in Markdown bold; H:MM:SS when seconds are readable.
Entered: **8:51**
